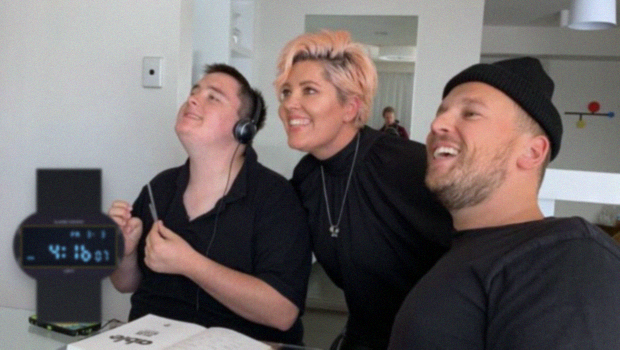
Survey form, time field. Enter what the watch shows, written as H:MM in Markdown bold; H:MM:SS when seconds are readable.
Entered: **4:16**
